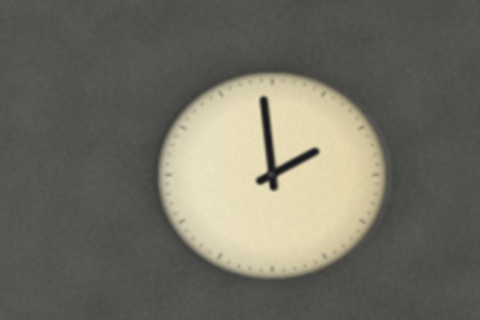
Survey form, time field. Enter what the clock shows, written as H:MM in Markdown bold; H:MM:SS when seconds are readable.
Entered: **1:59**
